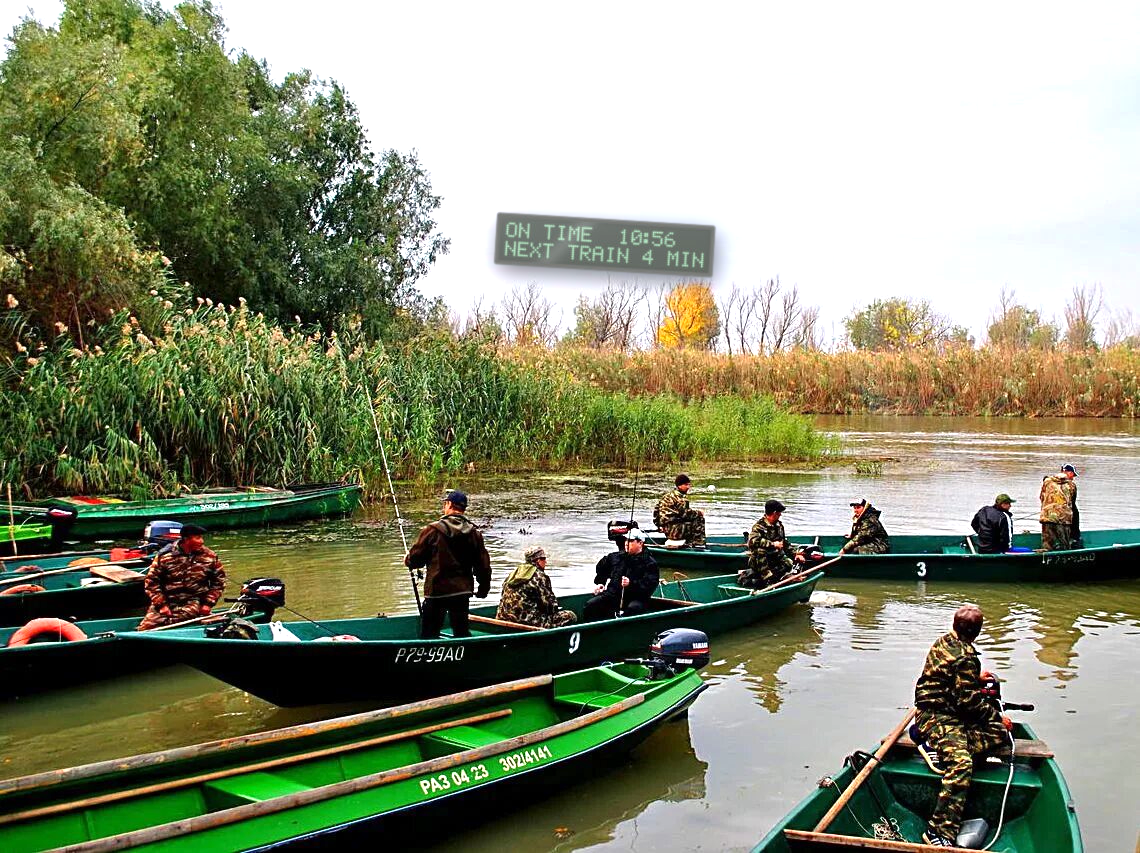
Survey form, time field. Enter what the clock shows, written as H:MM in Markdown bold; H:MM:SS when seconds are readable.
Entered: **10:56**
